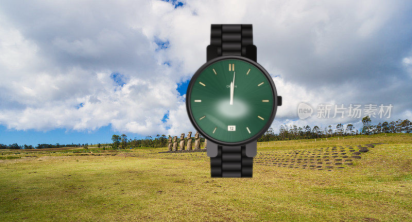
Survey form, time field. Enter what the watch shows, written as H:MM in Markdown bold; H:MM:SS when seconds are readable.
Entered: **12:01**
